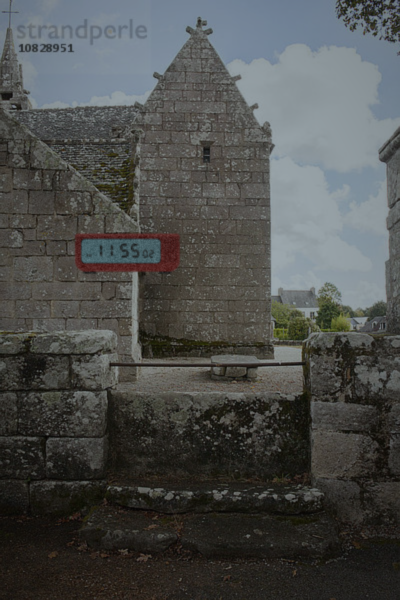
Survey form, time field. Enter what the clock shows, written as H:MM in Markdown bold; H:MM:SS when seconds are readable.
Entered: **11:55**
